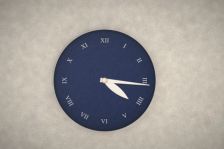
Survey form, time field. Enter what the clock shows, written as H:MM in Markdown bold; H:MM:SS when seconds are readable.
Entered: **4:16**
